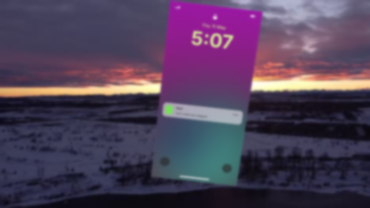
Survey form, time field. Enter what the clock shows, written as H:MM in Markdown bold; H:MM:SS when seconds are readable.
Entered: **5:07**
